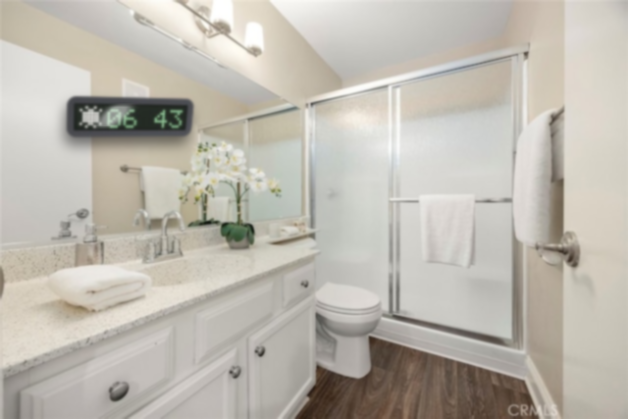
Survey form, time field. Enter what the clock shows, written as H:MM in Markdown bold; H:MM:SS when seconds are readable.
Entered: **6:43**
